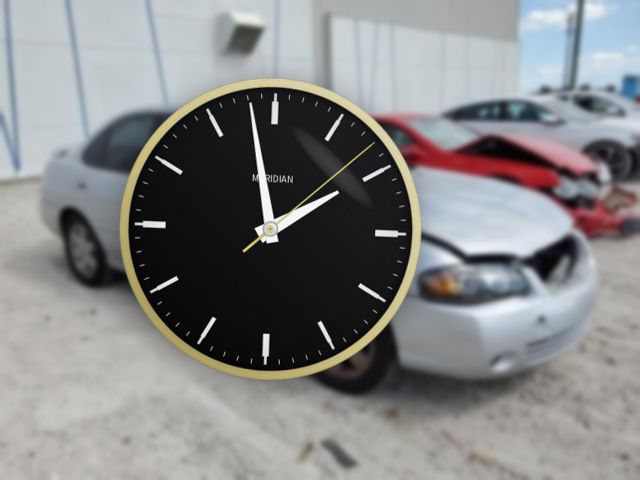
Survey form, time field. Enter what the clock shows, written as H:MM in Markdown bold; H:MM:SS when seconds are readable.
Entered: **1:58:08**
